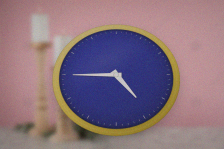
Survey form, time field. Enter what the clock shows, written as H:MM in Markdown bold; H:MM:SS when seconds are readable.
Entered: **4:45**
